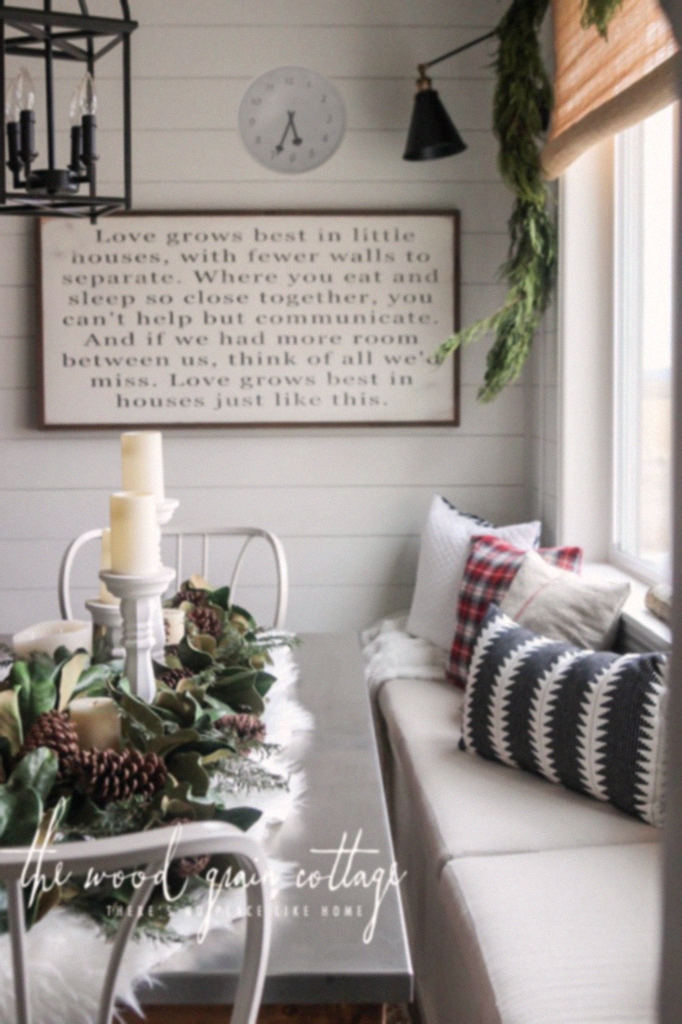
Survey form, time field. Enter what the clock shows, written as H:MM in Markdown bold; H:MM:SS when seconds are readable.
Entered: **5:34**
